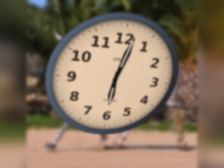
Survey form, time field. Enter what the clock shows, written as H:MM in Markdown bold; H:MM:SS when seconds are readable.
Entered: **6:02**
